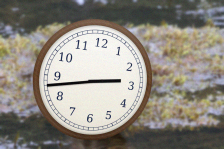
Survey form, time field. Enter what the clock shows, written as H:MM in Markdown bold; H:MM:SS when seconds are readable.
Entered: **2:43**
